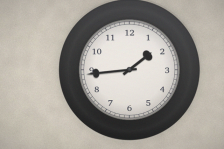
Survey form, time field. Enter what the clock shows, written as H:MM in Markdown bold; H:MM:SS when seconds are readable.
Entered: **1:44**
